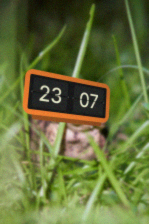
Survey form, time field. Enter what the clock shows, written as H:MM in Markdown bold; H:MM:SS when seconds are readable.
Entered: **23:07**
